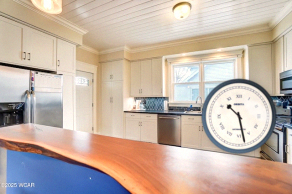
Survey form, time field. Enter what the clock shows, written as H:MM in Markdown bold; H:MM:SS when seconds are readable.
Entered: **10:28**
